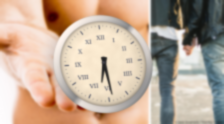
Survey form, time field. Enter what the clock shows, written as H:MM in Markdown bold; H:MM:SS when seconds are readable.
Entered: **6:29**
